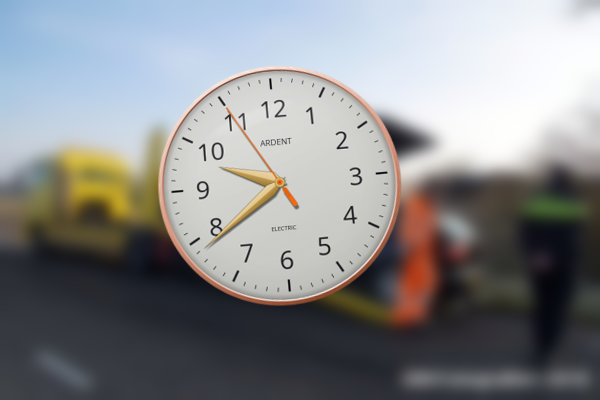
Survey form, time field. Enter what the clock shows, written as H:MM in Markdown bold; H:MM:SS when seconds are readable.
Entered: **9:38:55**
